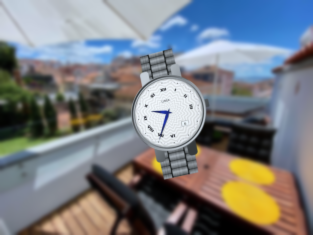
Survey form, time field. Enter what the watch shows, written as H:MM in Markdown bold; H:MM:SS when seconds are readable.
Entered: **9:35**
